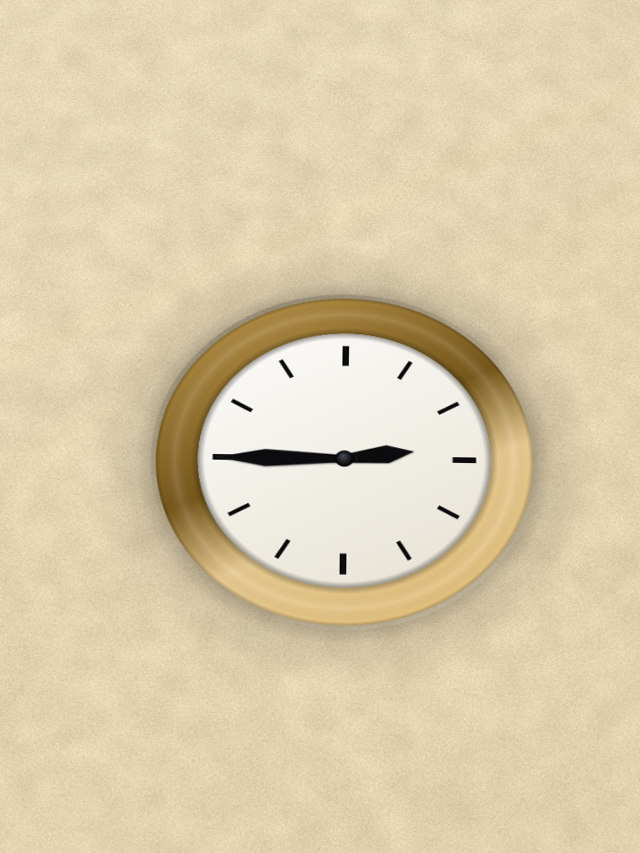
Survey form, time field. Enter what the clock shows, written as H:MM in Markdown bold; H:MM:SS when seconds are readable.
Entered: **2:45**
